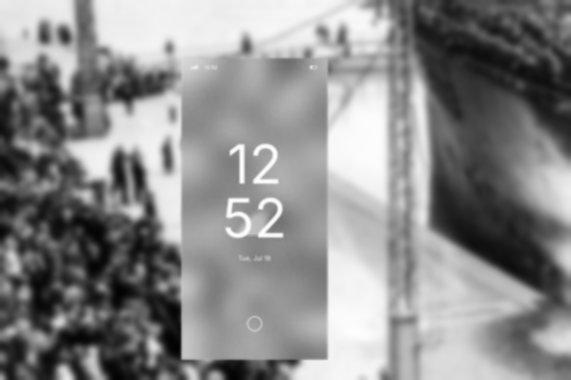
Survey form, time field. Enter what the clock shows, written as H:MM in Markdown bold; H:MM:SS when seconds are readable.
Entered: **12:52**
